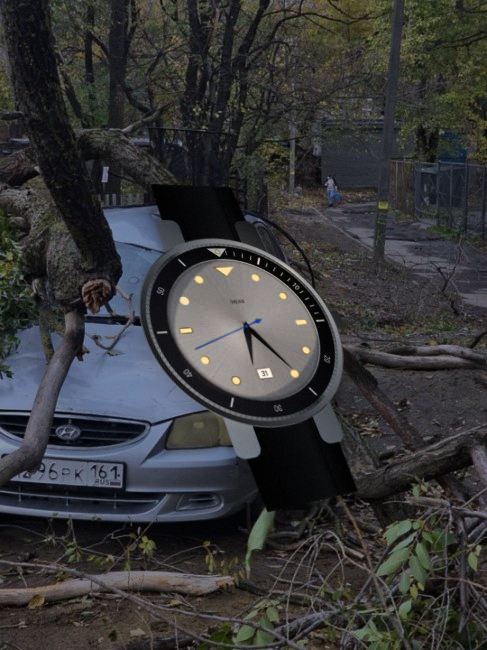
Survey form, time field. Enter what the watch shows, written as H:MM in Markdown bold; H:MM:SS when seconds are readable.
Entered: **6:24:42**
